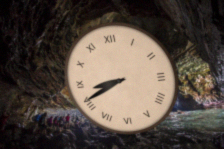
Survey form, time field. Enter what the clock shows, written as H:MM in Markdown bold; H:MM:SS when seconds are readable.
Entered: **8:41**
